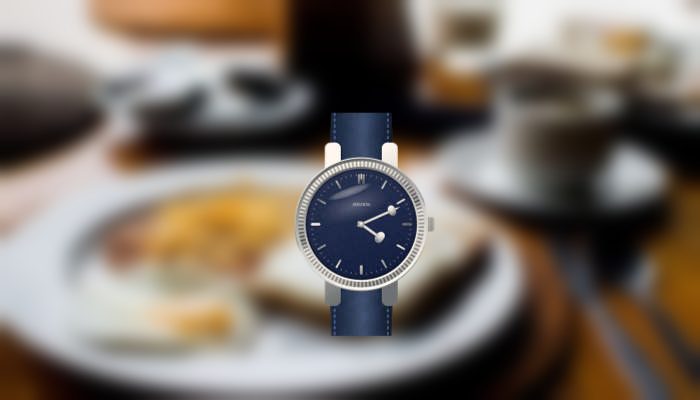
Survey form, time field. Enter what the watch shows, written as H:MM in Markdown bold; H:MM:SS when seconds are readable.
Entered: **4:11**
